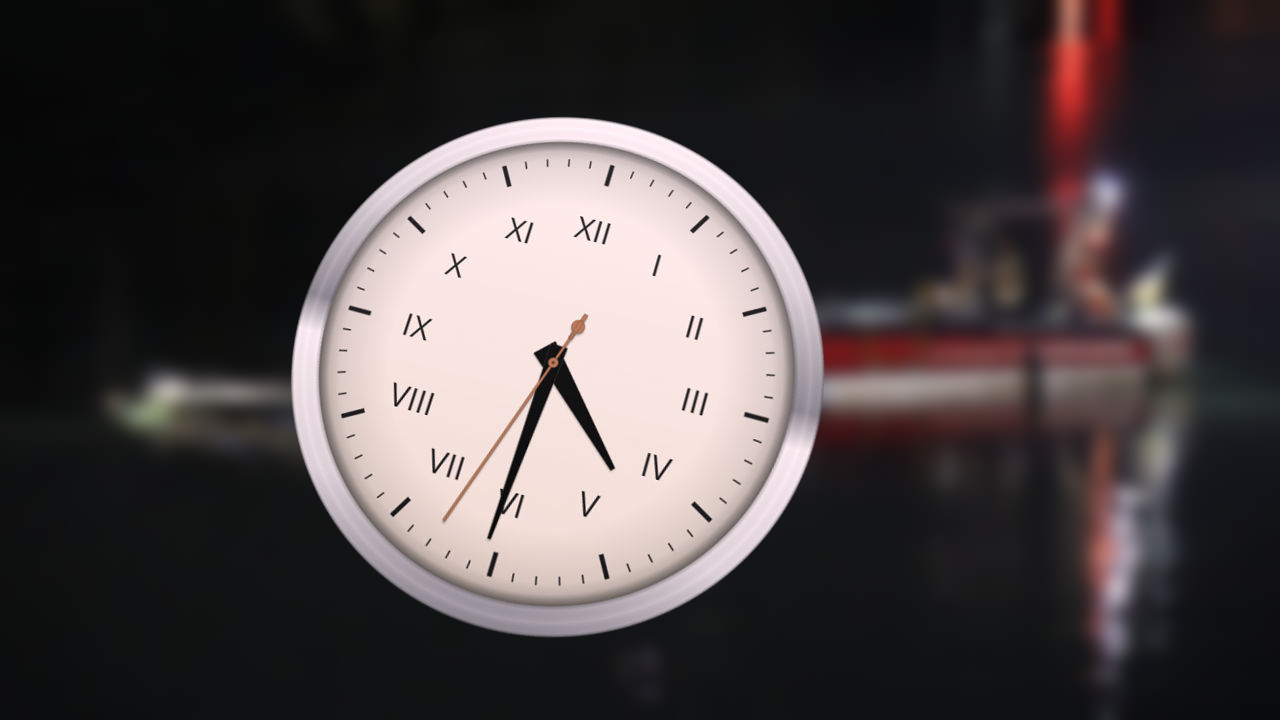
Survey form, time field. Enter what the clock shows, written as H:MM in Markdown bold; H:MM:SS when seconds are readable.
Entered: **4:30:33**
